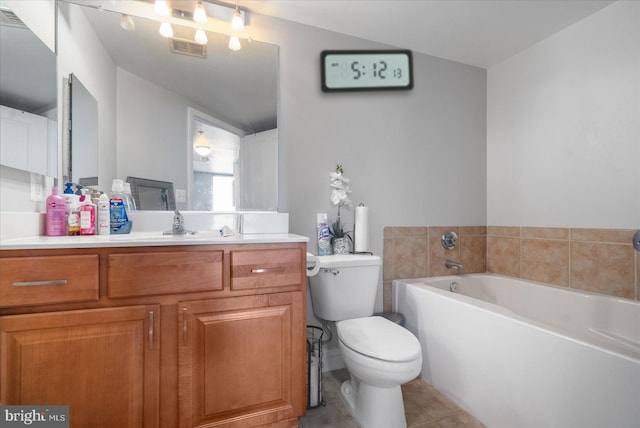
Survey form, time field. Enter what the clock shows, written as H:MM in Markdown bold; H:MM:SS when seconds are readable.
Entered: **5:12**
